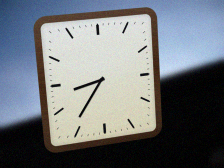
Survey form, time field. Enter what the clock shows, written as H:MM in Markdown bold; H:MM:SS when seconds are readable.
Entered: **8:36**
